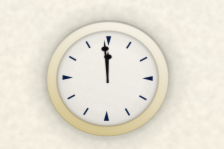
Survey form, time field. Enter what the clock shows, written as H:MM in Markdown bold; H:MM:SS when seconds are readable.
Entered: **11:59**
